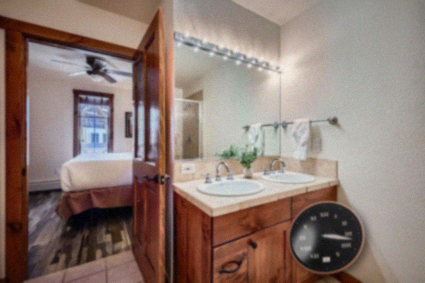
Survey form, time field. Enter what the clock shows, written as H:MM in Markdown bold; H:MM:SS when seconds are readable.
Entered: **3:17**
